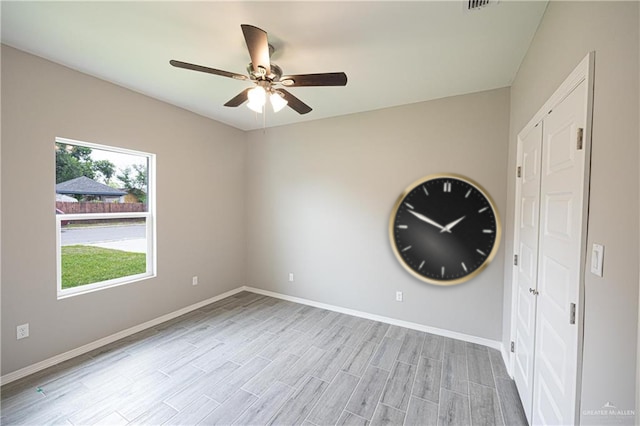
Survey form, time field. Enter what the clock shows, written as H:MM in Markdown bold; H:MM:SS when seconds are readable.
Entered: **1:49**
